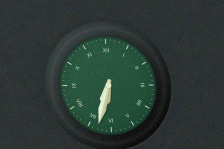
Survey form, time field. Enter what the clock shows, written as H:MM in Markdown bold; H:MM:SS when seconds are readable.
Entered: **6:33**
